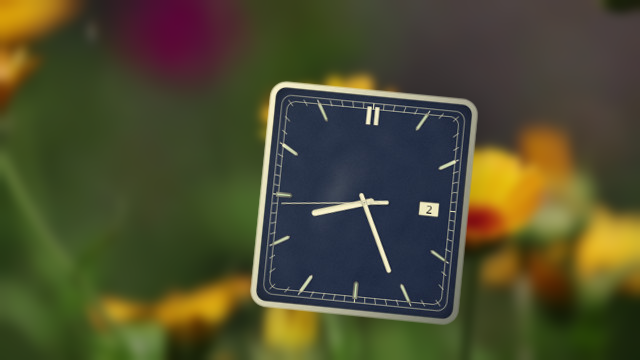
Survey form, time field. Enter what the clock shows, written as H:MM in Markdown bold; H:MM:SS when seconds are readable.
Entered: **8:25:44**
